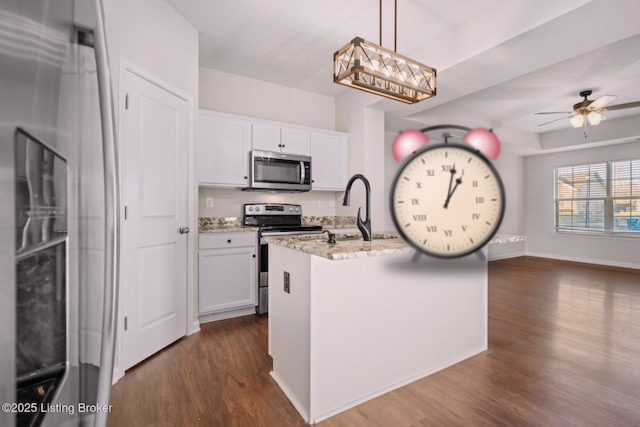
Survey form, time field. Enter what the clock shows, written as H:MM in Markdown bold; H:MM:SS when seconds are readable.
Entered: **1:02**
